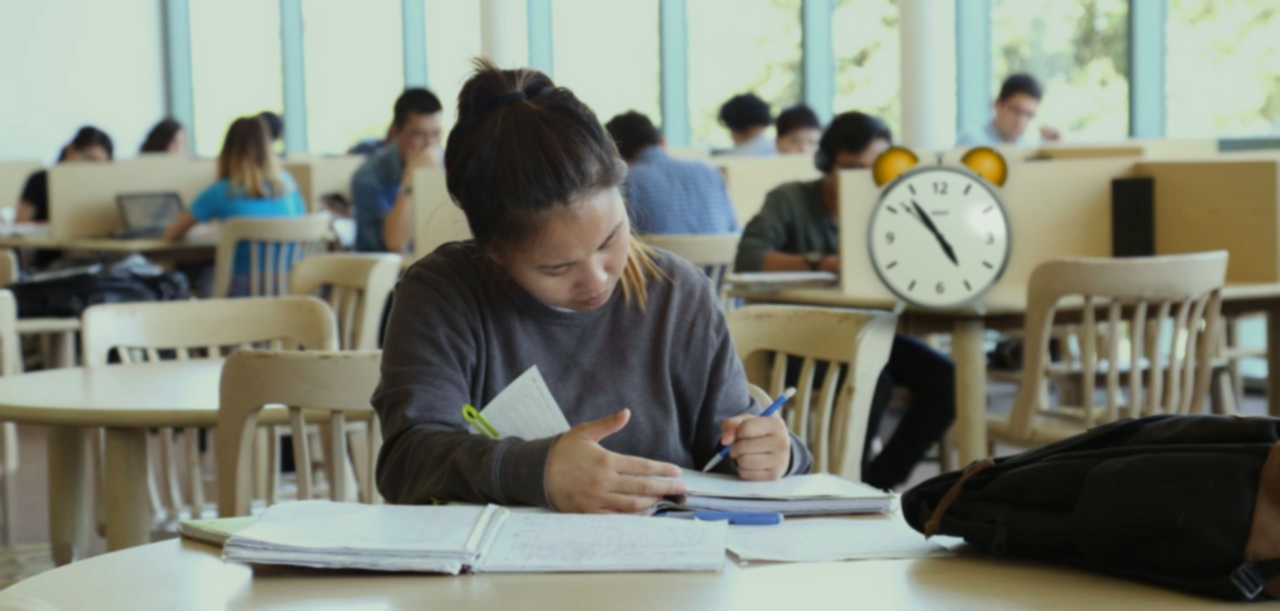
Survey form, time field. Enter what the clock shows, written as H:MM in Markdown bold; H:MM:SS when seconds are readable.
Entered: **4:53:52**
